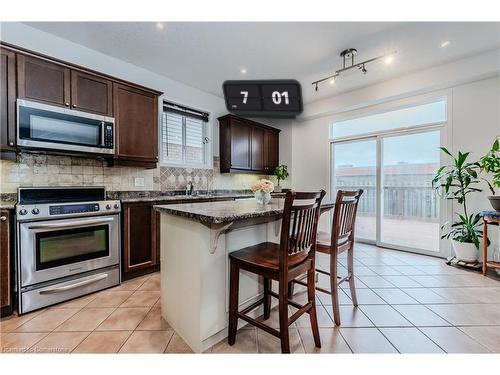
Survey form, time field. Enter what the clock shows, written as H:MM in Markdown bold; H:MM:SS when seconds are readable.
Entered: **7:01**
